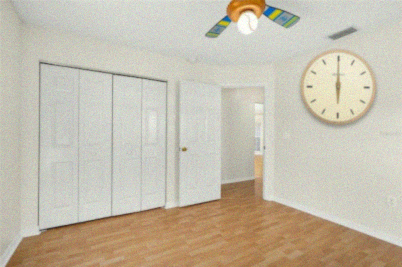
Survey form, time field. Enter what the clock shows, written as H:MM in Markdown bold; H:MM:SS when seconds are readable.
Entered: **6:00**
